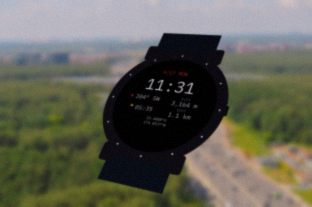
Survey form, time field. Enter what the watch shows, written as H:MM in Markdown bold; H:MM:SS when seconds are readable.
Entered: **11:31**
